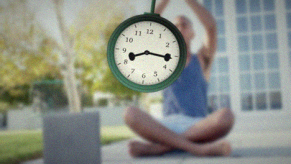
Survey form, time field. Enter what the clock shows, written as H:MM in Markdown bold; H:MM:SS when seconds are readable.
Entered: **8:16**
